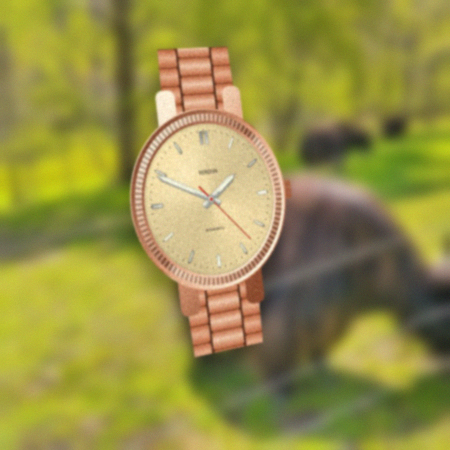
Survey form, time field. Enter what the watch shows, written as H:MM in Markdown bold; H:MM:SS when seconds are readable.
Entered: **1:49:23**
